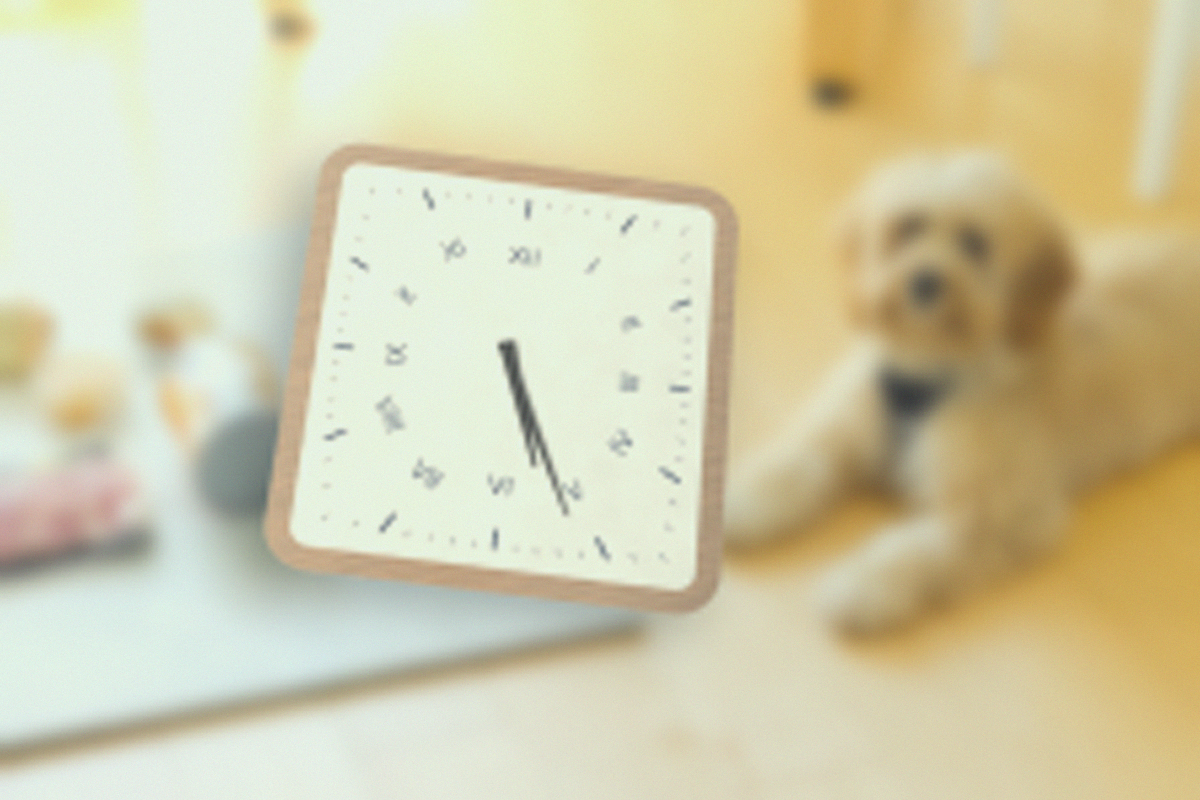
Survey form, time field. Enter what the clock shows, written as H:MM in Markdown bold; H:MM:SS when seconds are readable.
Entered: **5:26**
